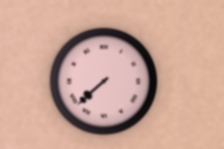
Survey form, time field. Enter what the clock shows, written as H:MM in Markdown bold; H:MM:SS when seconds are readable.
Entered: **7:38**
